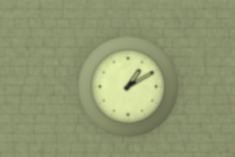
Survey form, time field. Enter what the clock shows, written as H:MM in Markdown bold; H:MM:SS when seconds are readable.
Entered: **1:10**
